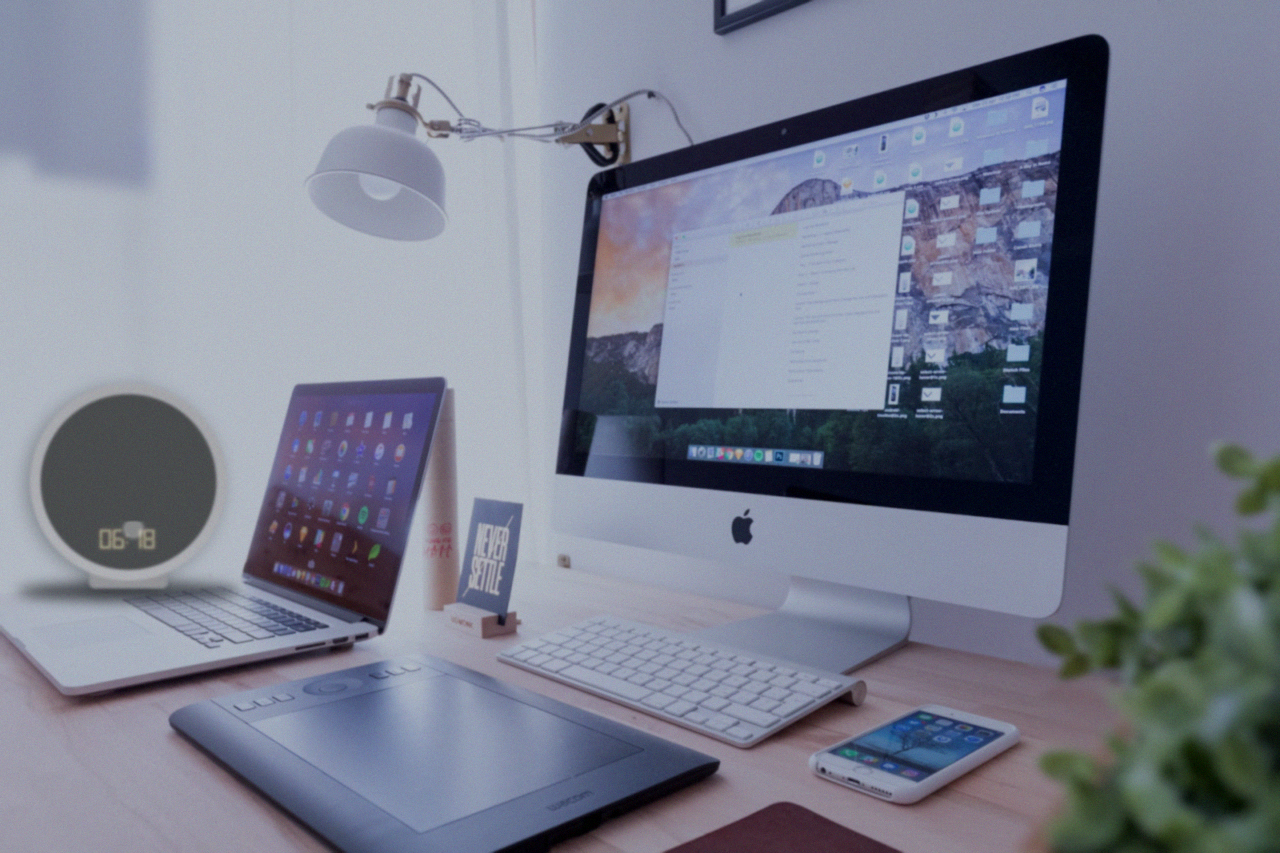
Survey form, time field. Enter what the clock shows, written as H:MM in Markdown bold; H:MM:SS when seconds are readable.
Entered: **6:18**
